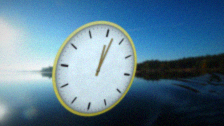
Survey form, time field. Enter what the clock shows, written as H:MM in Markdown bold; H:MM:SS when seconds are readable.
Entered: **12:02**
